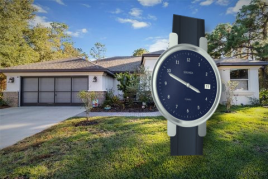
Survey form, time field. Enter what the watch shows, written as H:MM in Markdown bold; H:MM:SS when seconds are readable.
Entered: **3:49**
